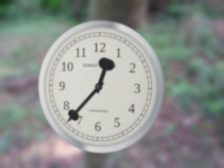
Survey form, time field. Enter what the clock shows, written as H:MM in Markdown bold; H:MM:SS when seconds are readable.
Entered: **12:37**
